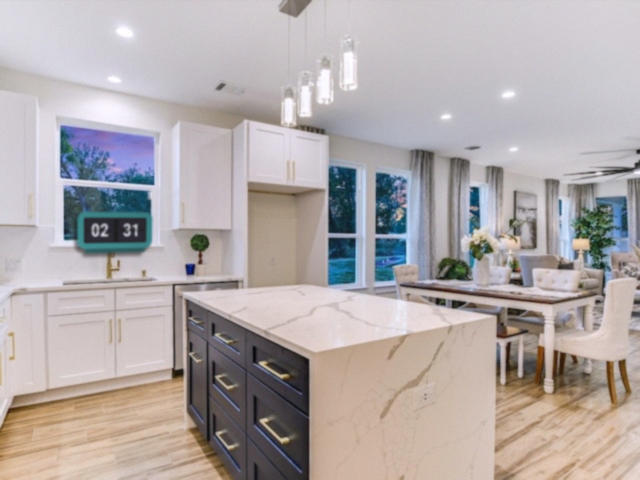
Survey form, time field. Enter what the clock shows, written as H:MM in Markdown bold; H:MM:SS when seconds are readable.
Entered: **2:31**
